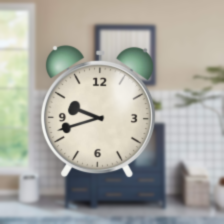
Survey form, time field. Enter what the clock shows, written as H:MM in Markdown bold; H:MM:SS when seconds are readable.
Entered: **9:42**
